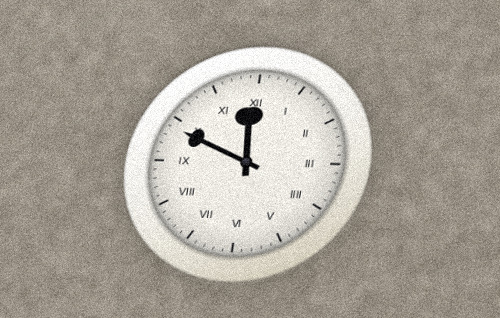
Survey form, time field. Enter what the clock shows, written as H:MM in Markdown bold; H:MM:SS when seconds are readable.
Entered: **11:49**
